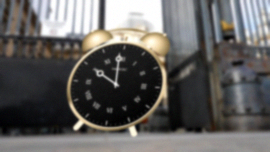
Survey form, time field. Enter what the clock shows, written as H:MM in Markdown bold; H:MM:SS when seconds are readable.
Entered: **9:59**
